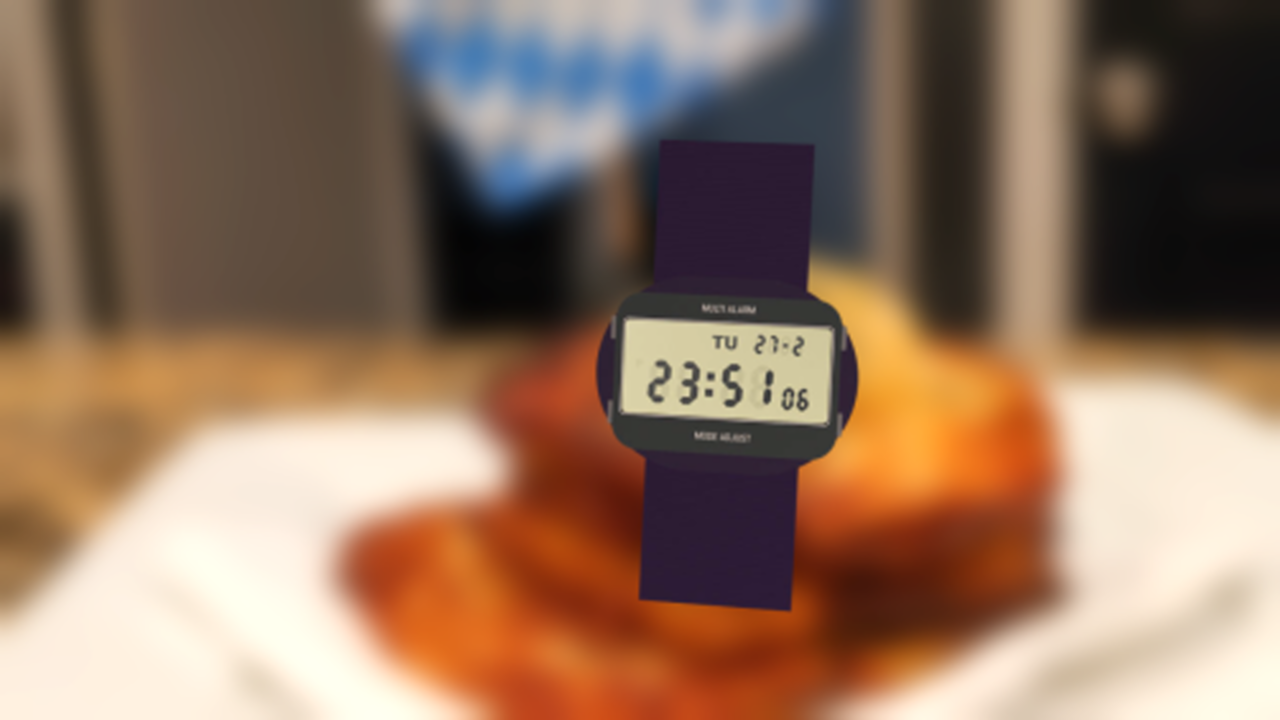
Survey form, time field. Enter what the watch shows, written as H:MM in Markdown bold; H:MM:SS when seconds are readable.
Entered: **23:51:06**
